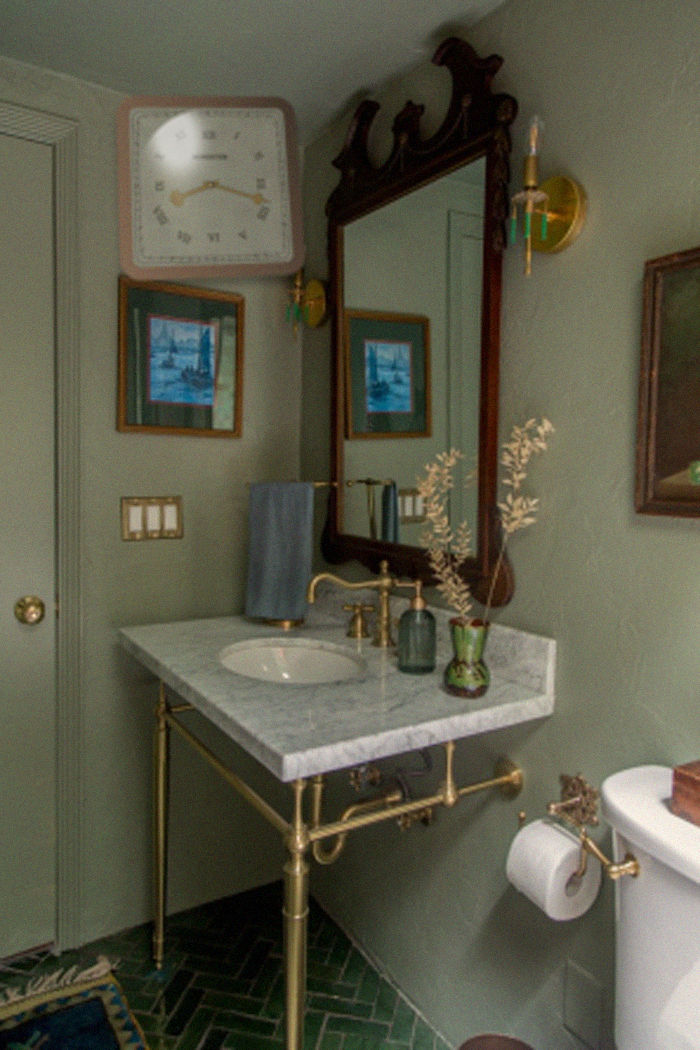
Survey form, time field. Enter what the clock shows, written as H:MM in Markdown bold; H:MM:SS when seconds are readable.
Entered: **8:18**
